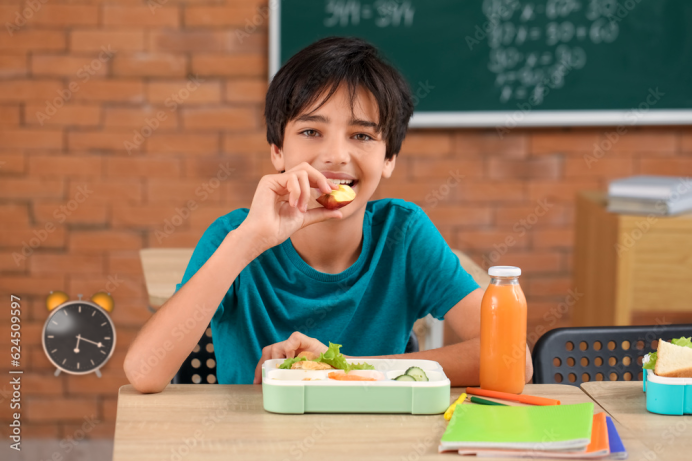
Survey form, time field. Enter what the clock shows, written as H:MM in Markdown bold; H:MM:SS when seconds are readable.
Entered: **6:18**
